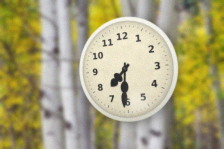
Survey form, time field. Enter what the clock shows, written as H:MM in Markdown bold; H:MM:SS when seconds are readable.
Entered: **7:31**
